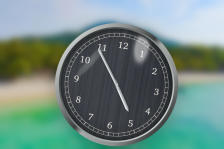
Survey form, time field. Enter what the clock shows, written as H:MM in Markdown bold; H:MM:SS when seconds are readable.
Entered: **4:54**
